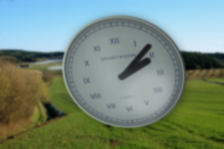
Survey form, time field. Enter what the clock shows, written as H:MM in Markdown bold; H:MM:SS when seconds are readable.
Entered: **2:08**
